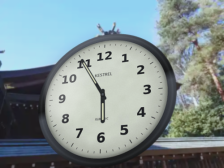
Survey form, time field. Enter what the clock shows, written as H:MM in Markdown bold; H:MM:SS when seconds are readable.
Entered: **5:55**
